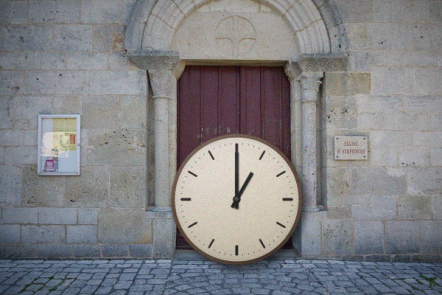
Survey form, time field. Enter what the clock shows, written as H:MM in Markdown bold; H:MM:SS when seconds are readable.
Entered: **1:00**
